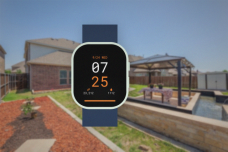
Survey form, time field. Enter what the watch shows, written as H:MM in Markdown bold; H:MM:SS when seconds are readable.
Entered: **7:25**
